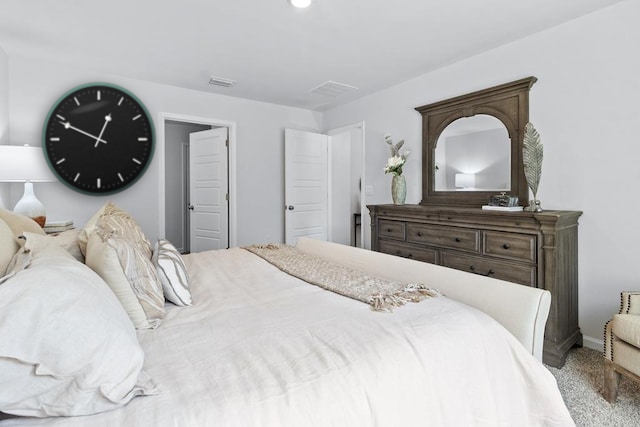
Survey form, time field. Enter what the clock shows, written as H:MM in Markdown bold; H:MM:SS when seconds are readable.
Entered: **12:49**
